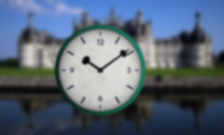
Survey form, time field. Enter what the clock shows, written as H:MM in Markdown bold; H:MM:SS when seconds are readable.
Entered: **10:09**
